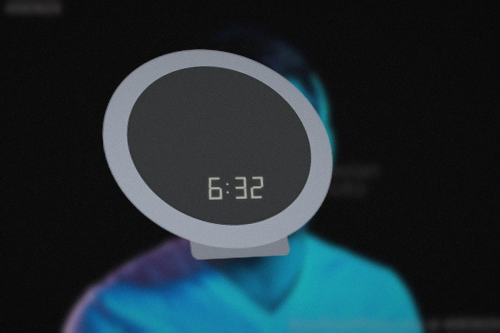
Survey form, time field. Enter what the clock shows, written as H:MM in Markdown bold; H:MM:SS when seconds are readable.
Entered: **6:32**
